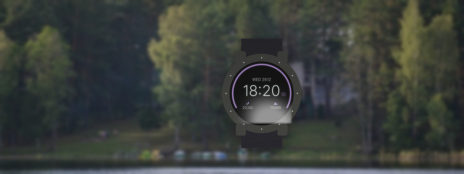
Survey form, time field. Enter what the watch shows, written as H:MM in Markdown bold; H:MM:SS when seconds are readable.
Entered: **18:20**
